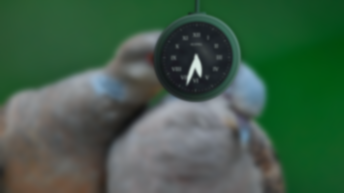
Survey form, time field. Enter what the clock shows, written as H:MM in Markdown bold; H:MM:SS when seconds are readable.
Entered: **5:33**
